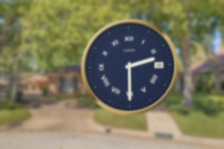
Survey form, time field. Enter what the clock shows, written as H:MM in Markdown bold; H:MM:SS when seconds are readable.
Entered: **2:30**
